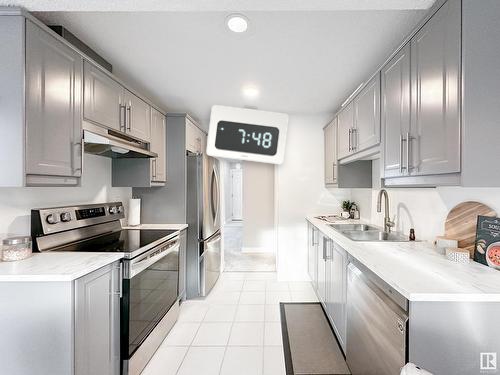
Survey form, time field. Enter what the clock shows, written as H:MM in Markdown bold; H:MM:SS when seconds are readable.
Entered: **7:48**
